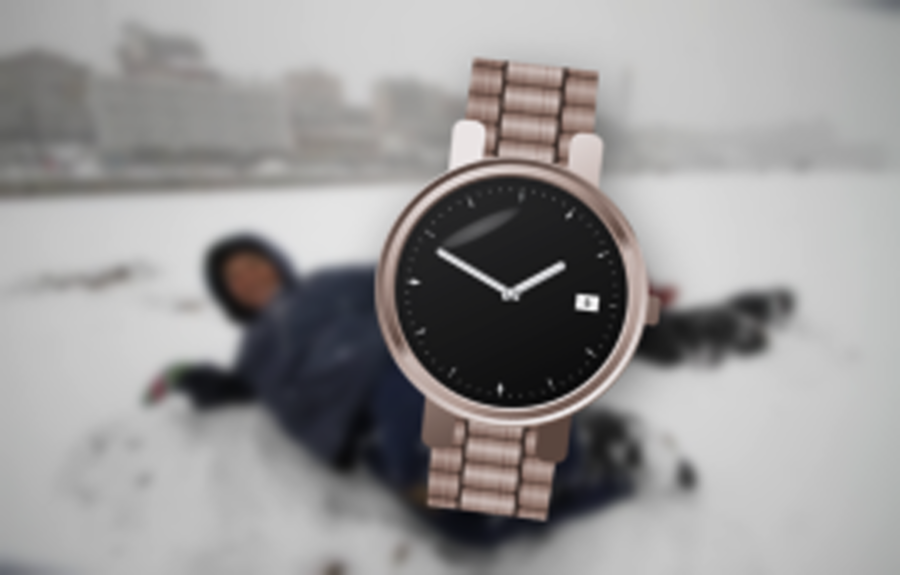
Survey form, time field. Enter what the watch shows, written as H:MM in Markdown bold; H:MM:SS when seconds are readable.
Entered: **1:49**
